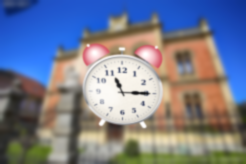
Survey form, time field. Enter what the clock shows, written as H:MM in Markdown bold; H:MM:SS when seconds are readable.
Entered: **11:15**
